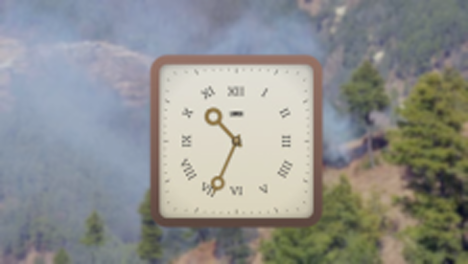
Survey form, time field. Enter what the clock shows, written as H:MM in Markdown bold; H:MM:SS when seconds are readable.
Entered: **10:34**
